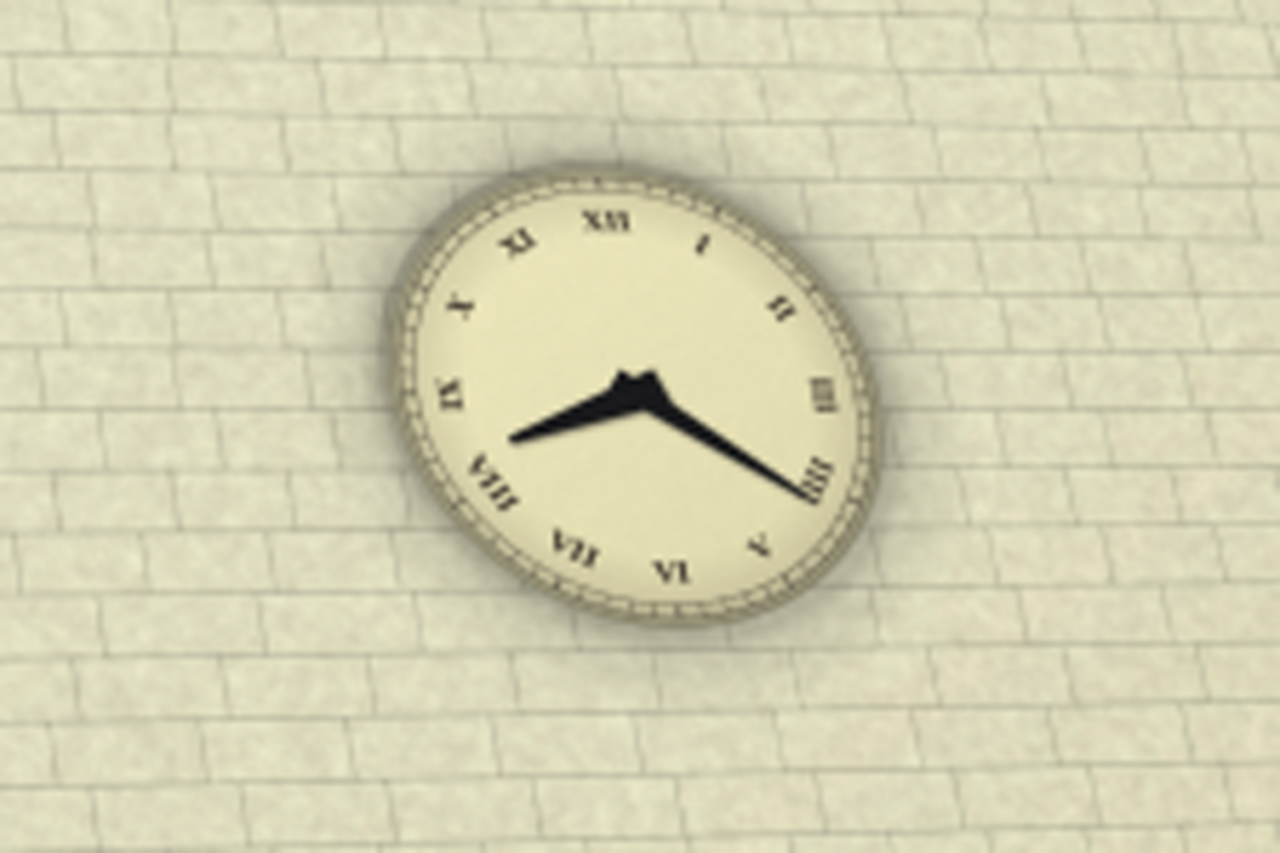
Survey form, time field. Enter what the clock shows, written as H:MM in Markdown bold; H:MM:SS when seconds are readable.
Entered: **8:21**
